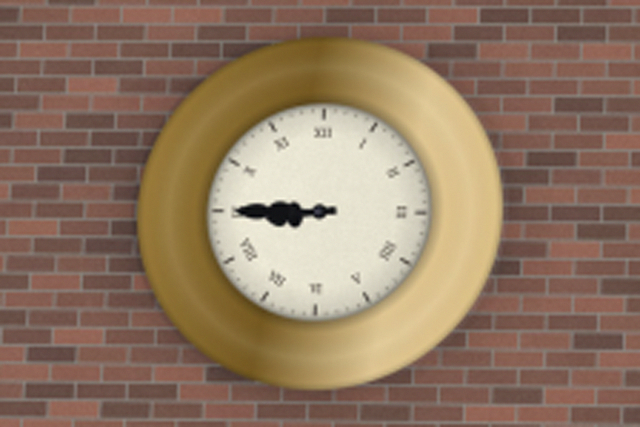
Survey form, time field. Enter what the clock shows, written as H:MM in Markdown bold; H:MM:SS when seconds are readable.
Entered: **8:45**
